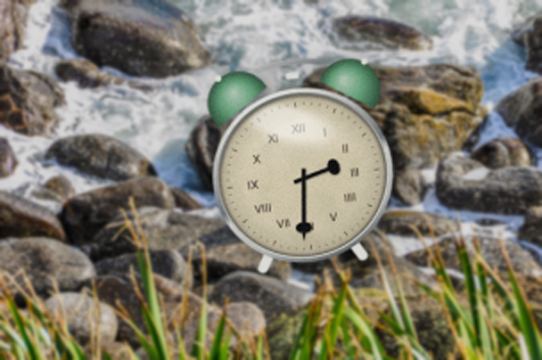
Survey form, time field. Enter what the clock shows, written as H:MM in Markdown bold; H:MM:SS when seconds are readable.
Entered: **2:31**
